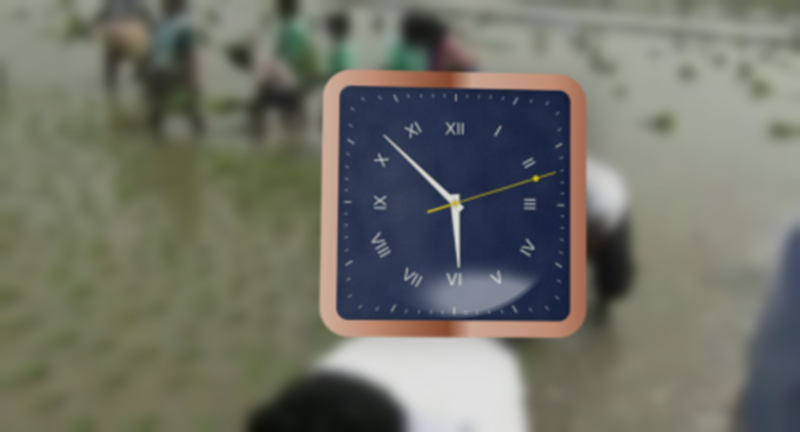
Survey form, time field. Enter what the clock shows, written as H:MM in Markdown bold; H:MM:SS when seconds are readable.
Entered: **5:52:12**
